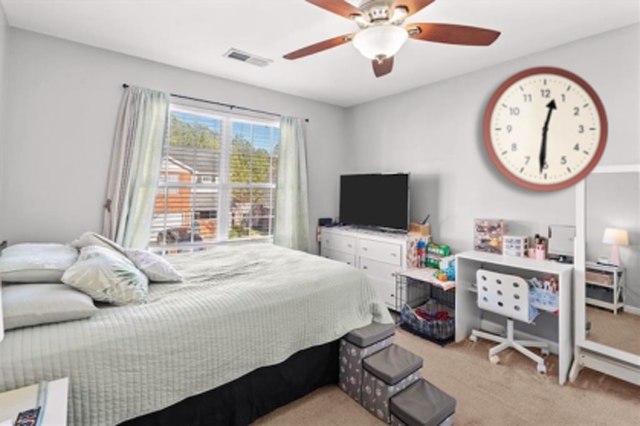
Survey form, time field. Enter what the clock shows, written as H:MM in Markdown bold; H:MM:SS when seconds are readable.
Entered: **12:31**
